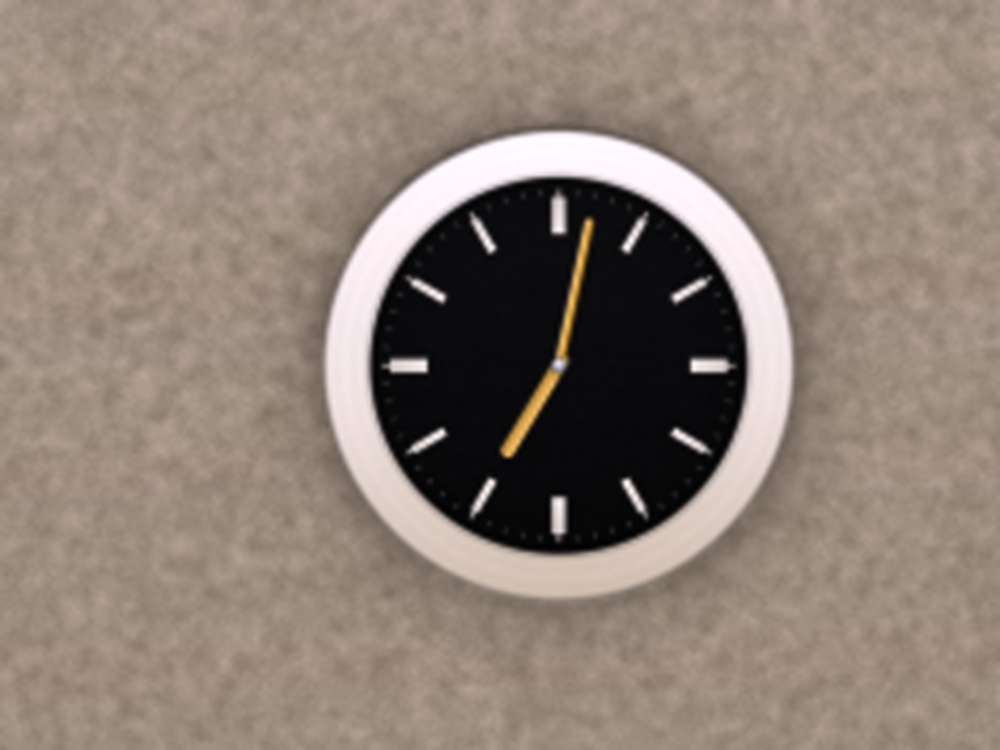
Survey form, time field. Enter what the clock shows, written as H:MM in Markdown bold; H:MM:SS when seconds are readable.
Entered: **7:02**
